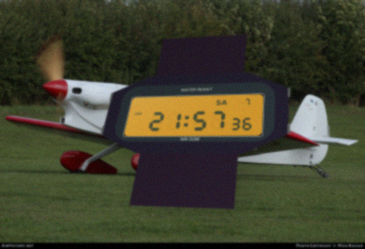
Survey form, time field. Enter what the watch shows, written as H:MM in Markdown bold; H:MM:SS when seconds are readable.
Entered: **21:57:36**
